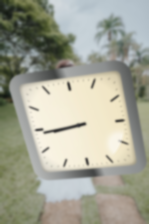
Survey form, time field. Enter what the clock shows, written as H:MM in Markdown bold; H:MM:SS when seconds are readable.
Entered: **8:44**
